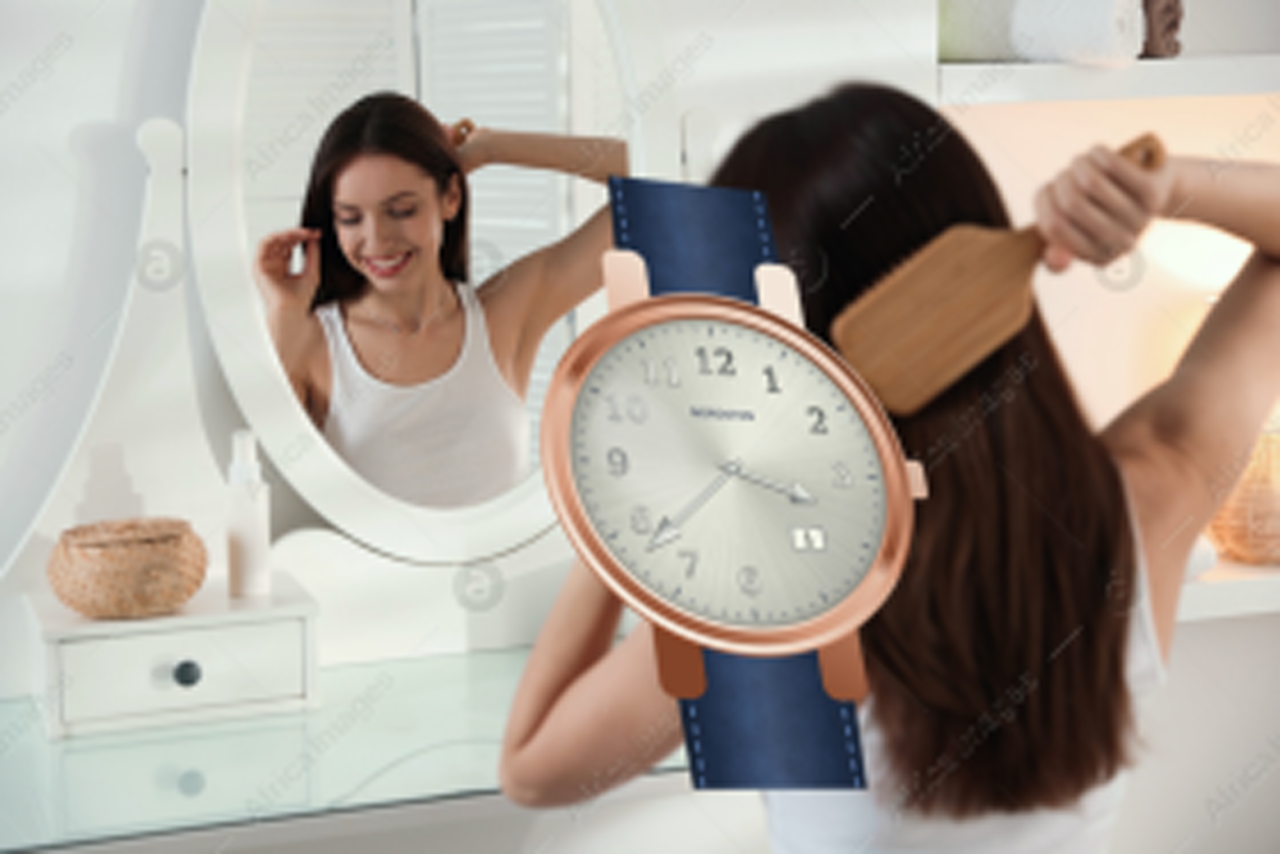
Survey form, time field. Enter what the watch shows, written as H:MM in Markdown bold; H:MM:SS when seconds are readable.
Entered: **3:38**
